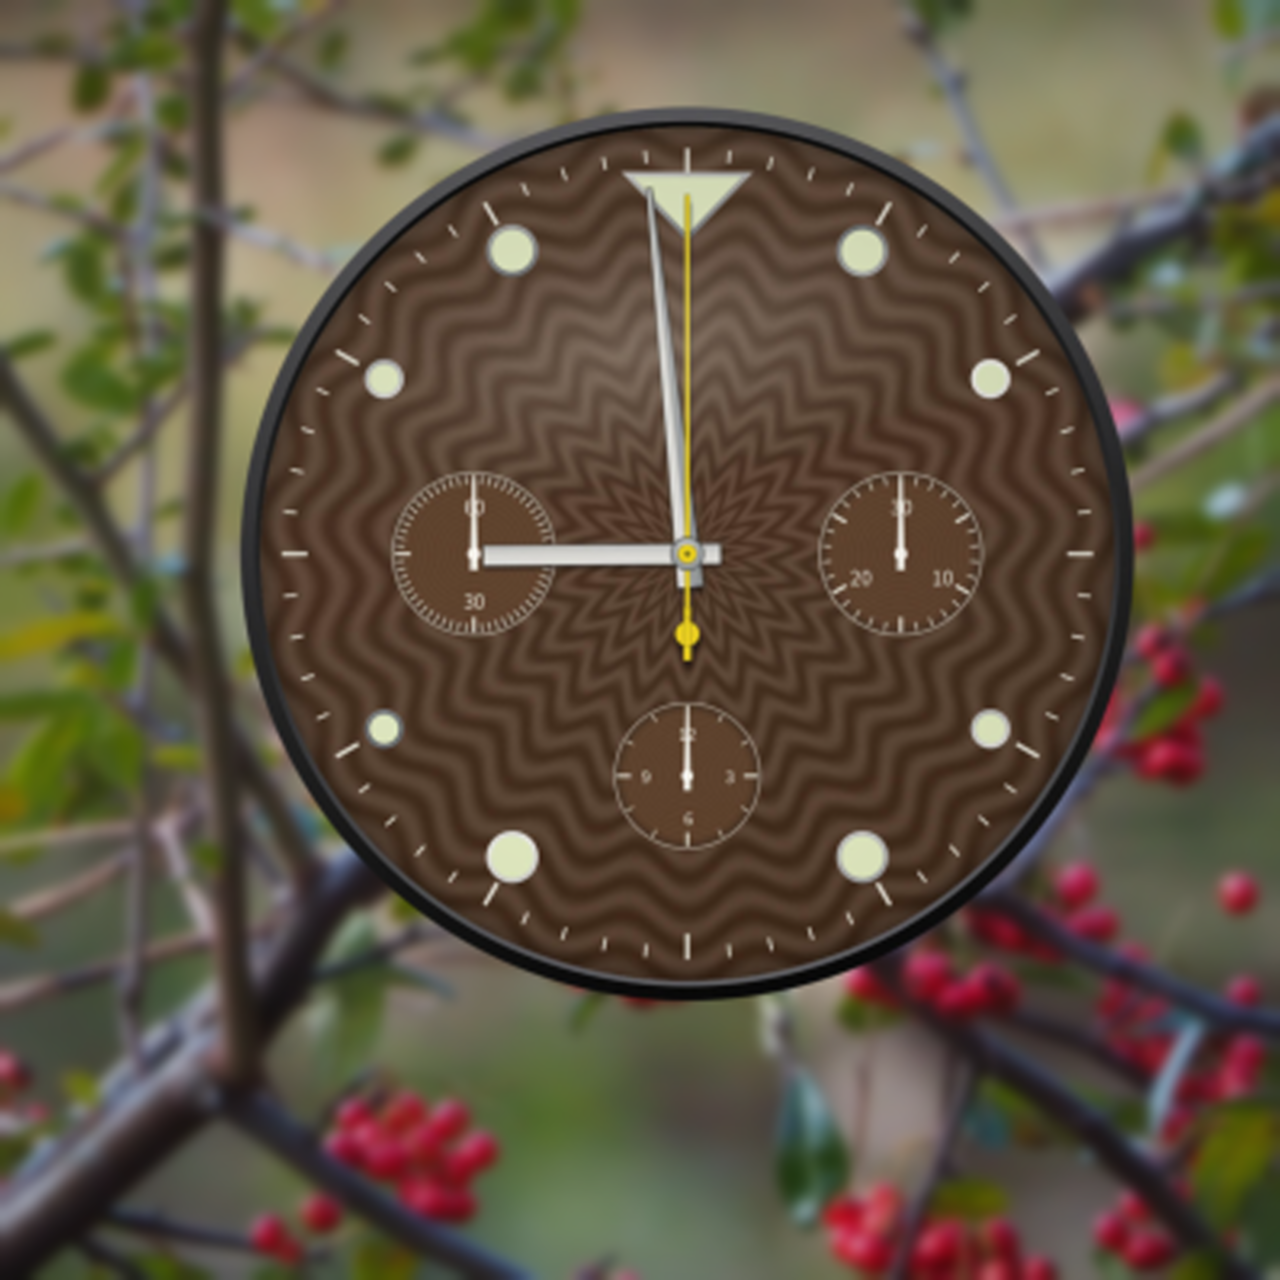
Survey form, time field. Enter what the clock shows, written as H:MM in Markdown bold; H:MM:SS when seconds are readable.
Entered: **8:59**
